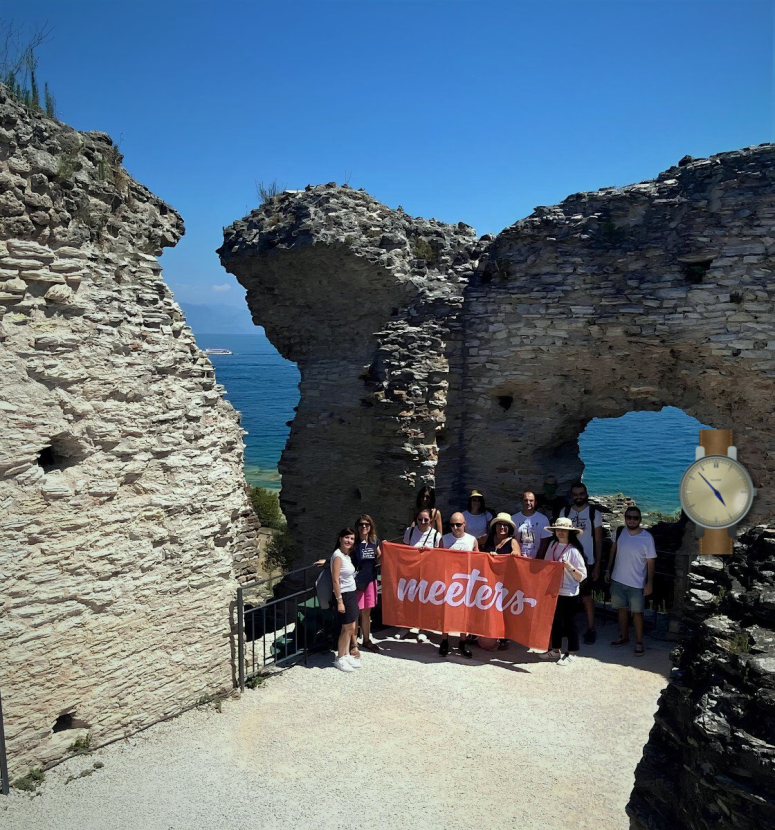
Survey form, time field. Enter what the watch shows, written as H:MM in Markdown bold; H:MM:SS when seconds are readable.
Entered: **4:53**
